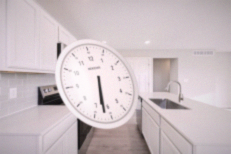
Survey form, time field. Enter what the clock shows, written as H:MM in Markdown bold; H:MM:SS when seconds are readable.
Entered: **6:32**
